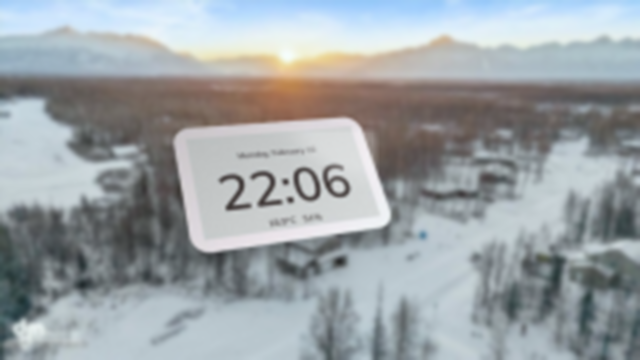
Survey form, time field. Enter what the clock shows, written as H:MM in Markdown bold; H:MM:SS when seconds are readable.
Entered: **22:06**
